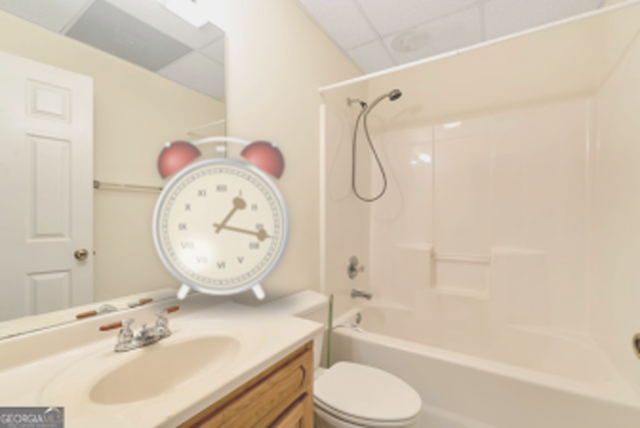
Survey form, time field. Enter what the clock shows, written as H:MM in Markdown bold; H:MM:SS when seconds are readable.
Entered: **1:17**
